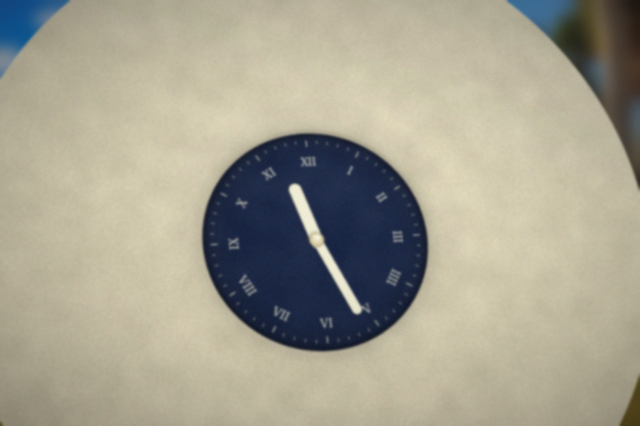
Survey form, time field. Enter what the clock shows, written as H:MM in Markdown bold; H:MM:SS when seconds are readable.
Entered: **11:26**
